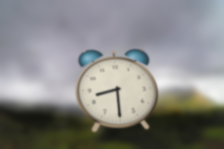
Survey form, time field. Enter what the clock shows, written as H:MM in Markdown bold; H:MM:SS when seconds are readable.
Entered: **8:30**
